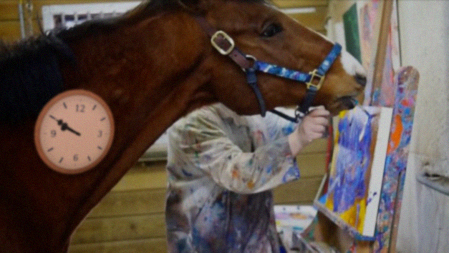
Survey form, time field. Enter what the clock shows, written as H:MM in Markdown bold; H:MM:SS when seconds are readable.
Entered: **9:50**
